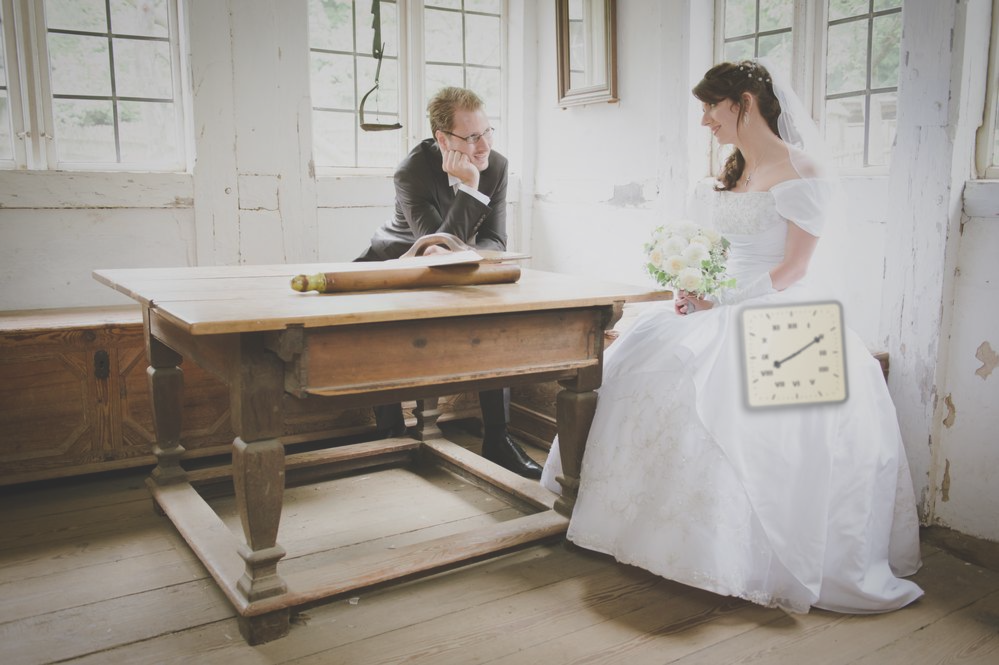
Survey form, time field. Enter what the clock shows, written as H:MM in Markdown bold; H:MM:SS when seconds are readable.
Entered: **8:10**
